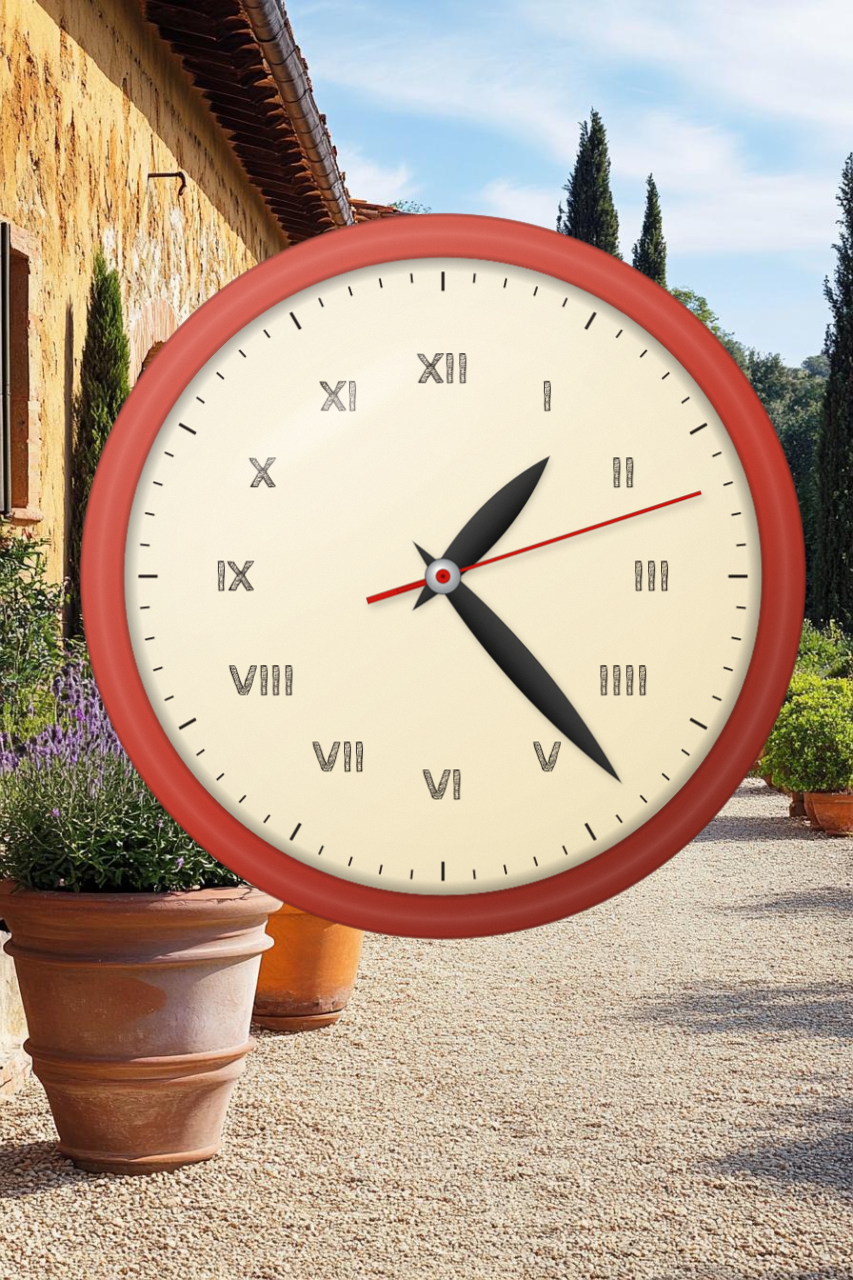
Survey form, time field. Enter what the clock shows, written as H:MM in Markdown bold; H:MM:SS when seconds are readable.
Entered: **1:23:12**
